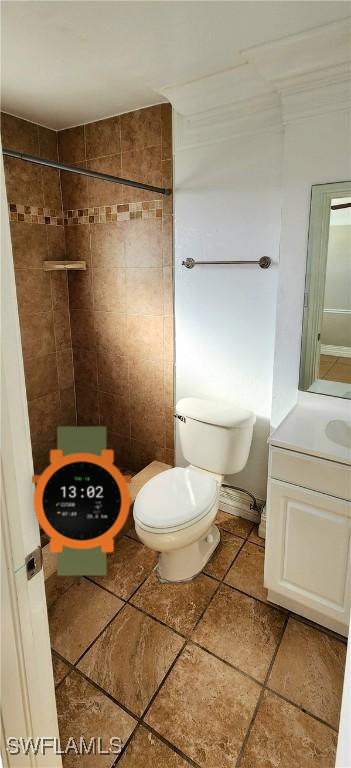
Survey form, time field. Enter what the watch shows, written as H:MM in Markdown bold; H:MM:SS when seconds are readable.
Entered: **13:02**
